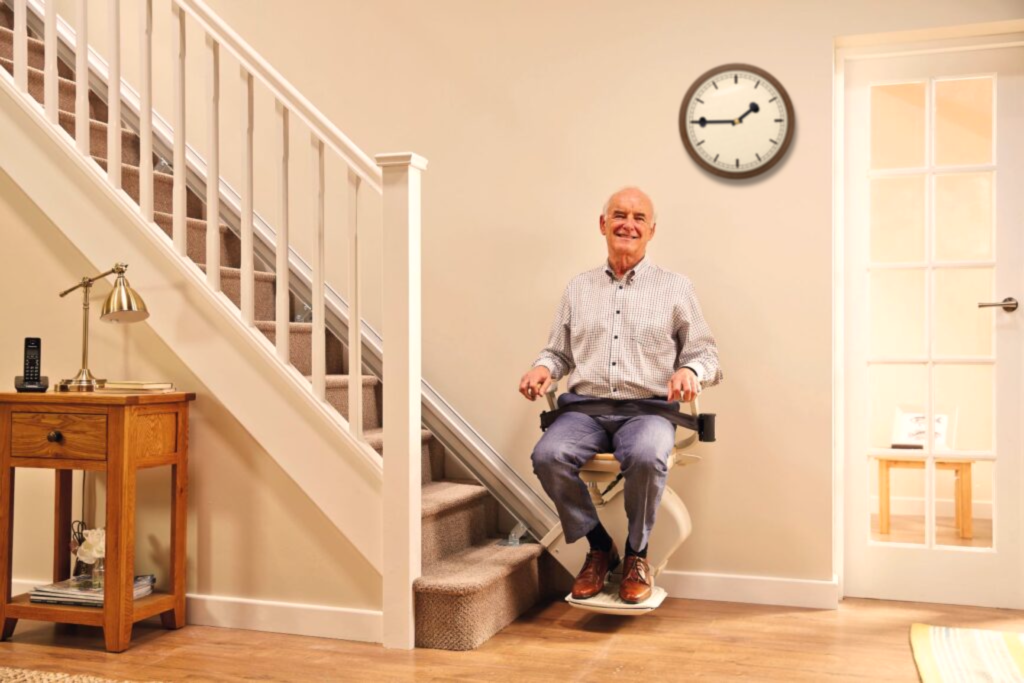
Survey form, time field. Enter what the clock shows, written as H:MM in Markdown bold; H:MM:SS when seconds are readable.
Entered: **1:45**
